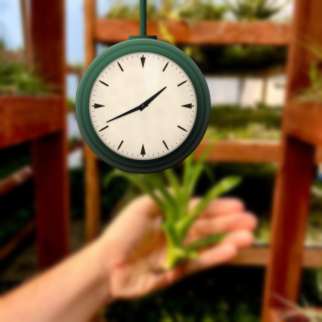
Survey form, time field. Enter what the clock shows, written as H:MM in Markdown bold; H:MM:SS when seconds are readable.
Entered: **1:41**
